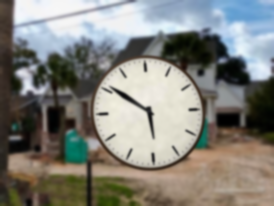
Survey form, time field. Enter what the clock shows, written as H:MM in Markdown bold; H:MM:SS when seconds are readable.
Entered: **5:51**
